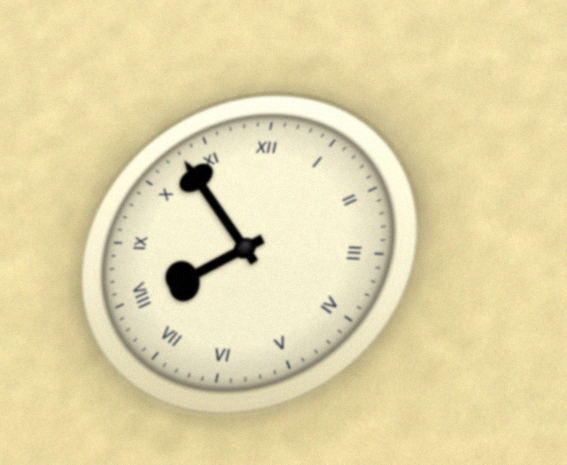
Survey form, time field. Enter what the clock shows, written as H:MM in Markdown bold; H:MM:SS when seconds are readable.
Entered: **7:53**
